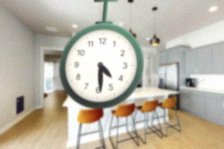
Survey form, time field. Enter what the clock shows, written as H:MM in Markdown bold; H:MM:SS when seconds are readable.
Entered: **4:29**
